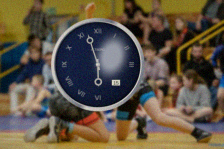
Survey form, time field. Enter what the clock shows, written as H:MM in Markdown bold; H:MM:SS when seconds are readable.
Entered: **5:57**
